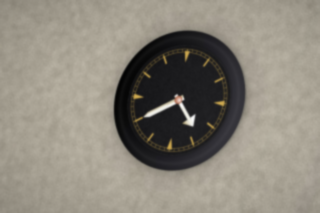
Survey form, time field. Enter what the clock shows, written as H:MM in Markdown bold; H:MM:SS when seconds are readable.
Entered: **4:40**
